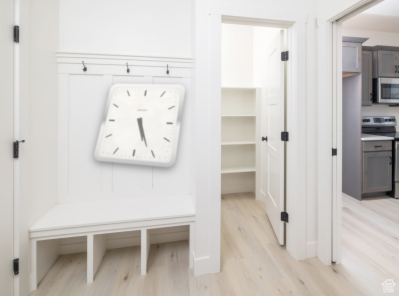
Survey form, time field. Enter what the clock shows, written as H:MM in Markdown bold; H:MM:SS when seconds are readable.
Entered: **5:26**
